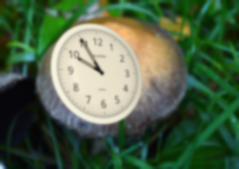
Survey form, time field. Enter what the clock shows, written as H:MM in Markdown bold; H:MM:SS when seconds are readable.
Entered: **9:55**
